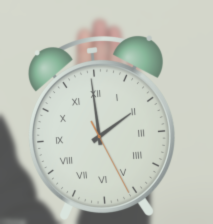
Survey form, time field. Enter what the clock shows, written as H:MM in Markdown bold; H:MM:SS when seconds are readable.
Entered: **1:59:26**
